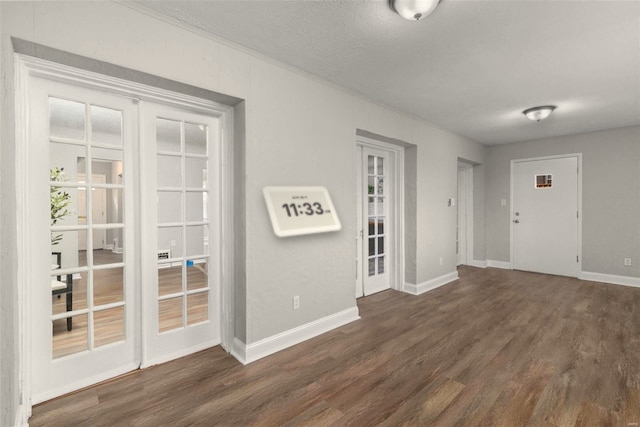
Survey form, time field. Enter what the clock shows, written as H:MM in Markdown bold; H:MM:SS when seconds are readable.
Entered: **11:33**
